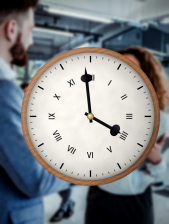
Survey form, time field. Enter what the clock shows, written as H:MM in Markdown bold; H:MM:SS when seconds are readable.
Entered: **3:59**
